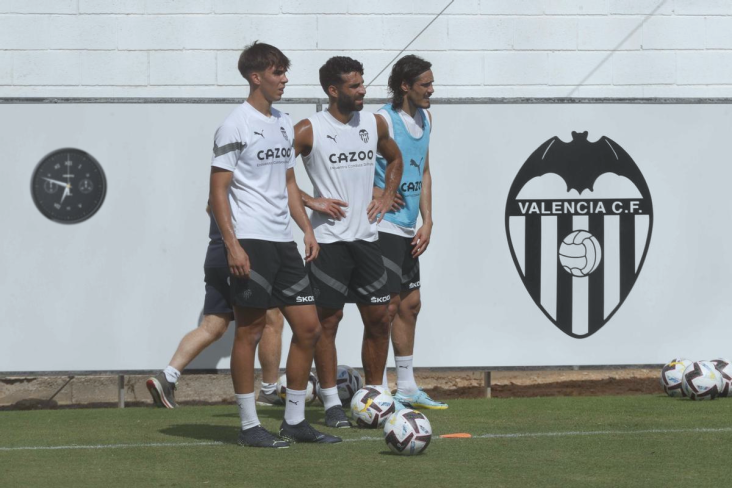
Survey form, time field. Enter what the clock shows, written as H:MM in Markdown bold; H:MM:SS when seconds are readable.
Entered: **6:48**
